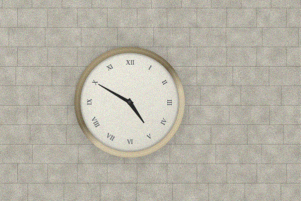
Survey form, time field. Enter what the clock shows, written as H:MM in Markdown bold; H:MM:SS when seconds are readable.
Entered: **4:50**
